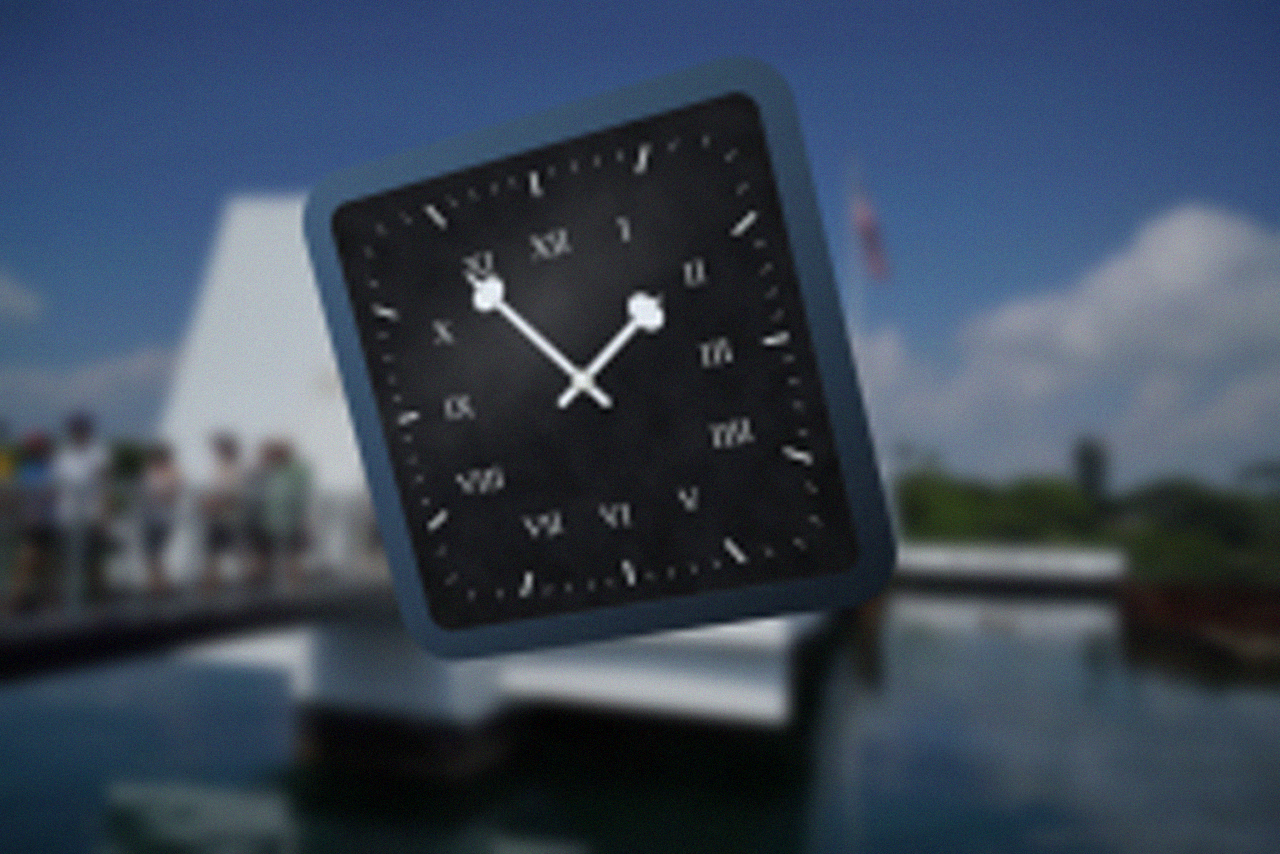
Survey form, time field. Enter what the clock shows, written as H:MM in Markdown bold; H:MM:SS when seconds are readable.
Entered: **1:54**
